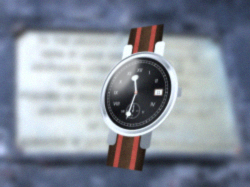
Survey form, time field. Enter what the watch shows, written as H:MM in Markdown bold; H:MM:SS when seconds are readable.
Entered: **11:32**
